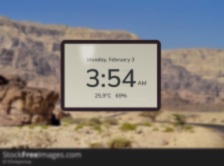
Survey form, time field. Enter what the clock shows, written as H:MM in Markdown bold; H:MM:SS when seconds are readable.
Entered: **3:54**
